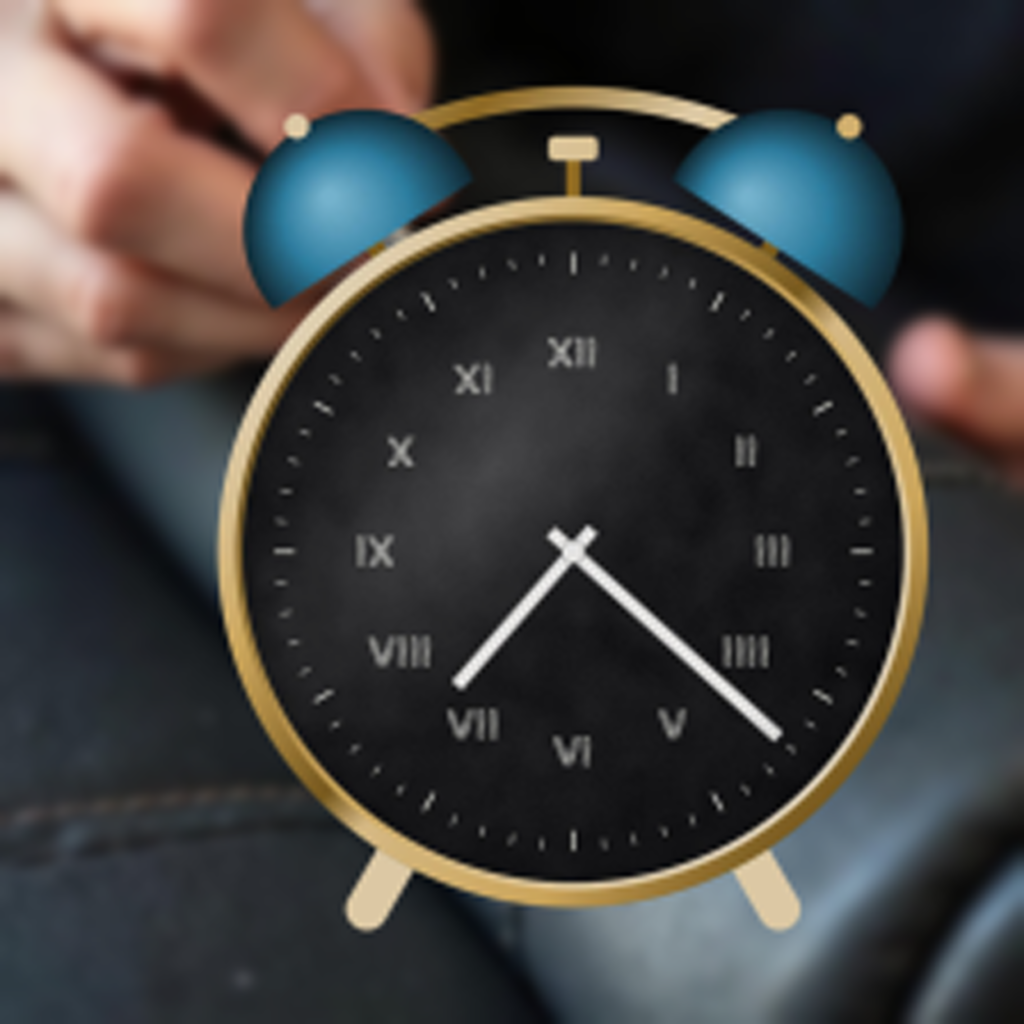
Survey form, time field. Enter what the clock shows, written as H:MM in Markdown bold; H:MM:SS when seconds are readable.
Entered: **7:22**
